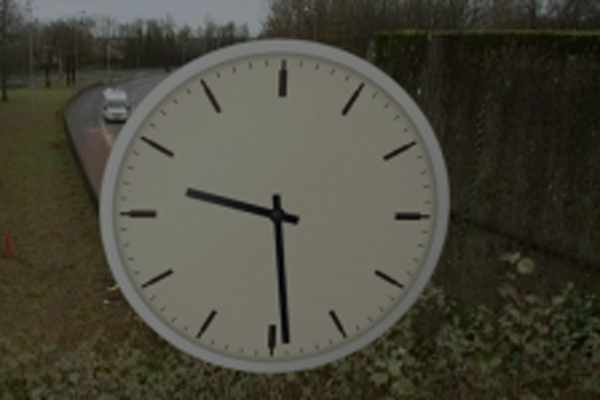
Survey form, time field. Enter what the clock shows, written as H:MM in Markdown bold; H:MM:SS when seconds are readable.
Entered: **9:29**
